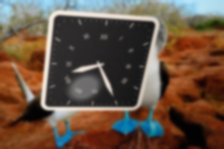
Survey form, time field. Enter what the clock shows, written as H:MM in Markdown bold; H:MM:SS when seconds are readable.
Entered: **8:25**
